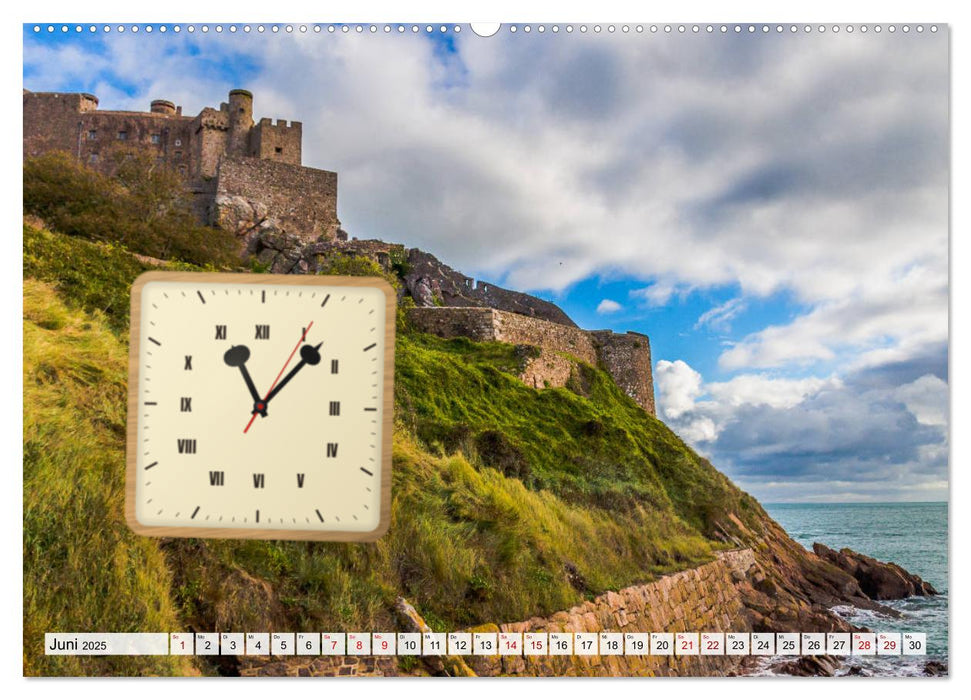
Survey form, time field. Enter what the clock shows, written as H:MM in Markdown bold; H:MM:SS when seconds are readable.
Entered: **11:07:05**
